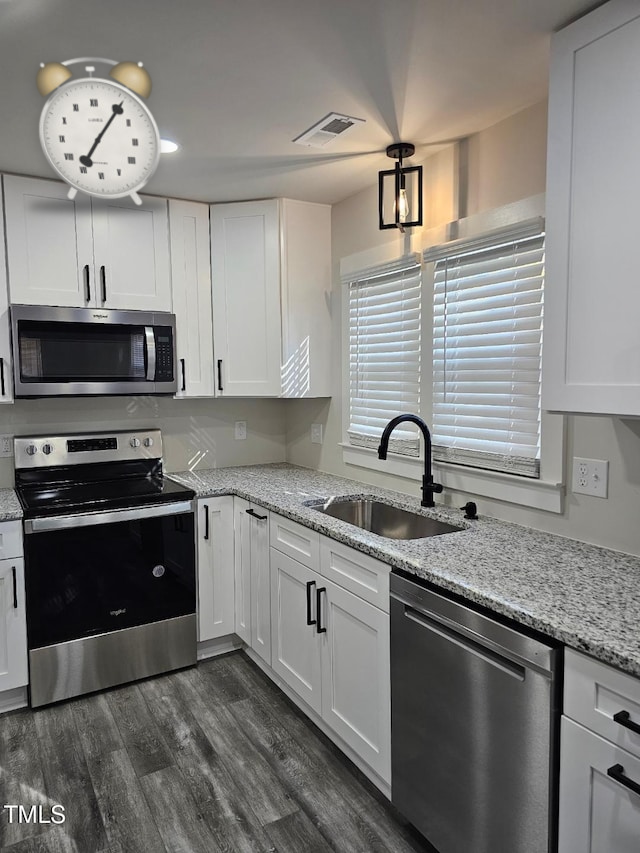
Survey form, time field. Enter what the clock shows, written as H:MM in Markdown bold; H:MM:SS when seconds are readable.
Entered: **7:06**
